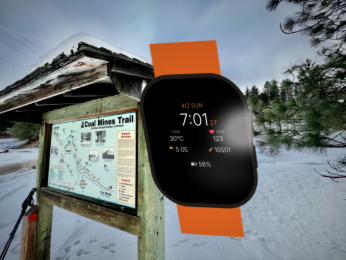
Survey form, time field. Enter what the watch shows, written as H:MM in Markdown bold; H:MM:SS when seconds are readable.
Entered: **7:01**
